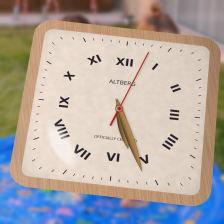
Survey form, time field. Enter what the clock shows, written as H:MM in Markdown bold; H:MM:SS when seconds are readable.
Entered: **5:26:03**
